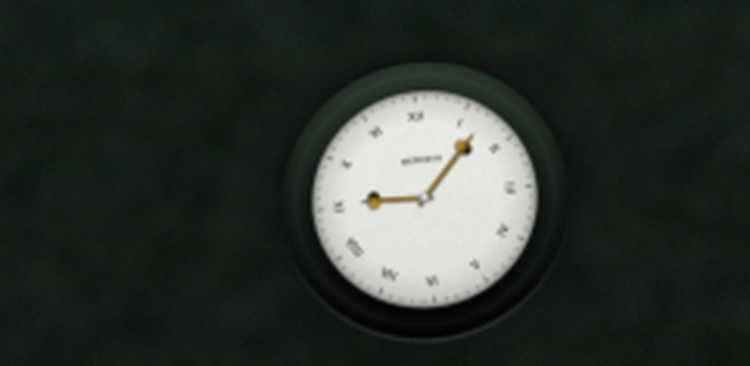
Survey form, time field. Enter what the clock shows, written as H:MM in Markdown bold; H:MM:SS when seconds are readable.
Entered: **9:07**
